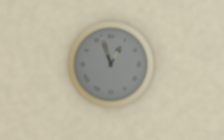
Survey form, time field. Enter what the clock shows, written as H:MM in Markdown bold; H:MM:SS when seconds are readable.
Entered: **12:57**
